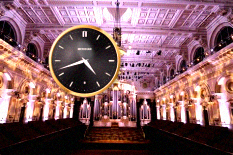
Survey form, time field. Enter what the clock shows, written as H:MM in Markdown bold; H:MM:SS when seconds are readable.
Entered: **4:42**
